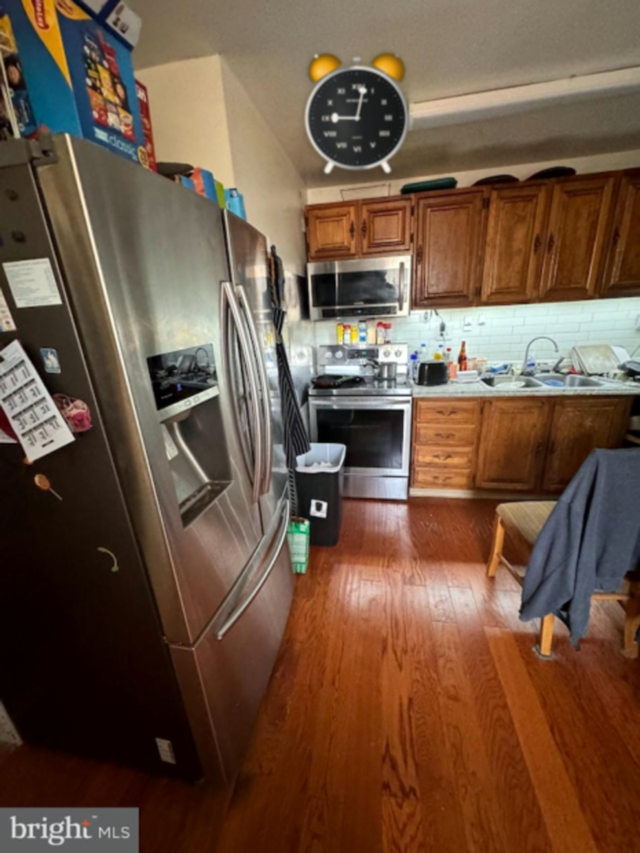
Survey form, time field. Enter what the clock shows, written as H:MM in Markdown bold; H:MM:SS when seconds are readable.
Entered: **9:02**
